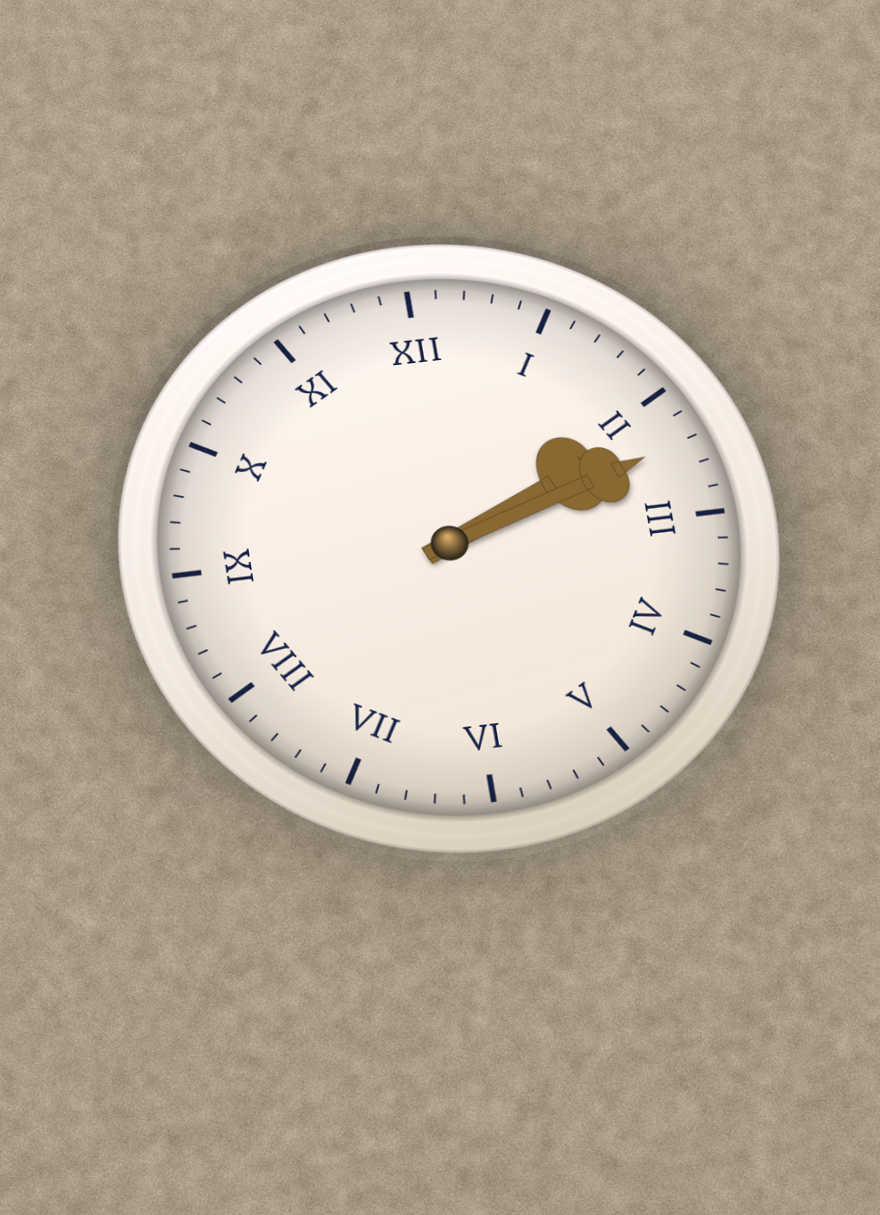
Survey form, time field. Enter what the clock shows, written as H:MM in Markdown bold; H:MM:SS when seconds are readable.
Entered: **2:12**
